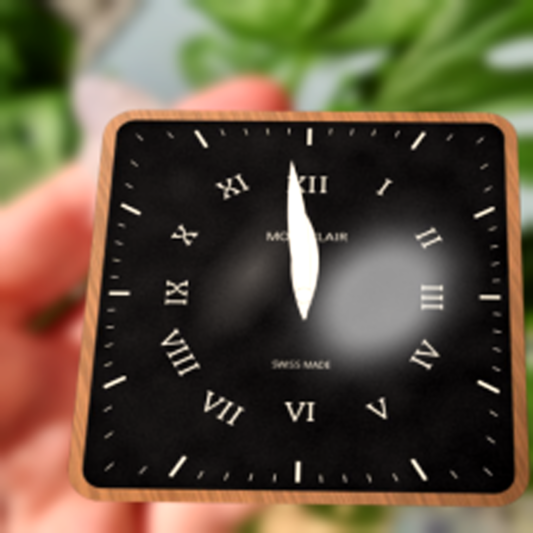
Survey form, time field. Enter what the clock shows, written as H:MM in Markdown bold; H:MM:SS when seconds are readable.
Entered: **11:59**
